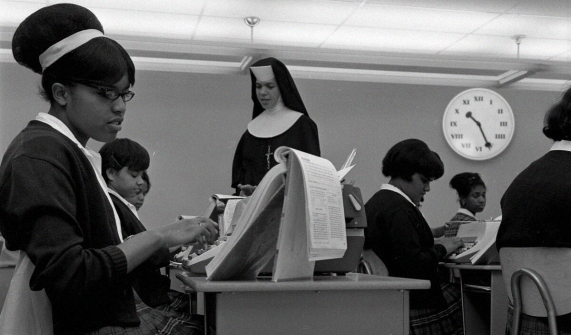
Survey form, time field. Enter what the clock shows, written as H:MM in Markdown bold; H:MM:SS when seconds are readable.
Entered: **10:26**
